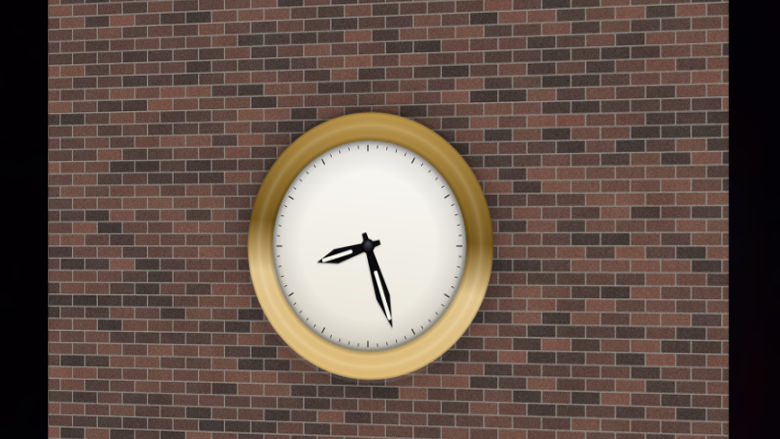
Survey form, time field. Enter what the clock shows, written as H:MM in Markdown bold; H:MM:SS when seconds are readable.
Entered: **8:27**
